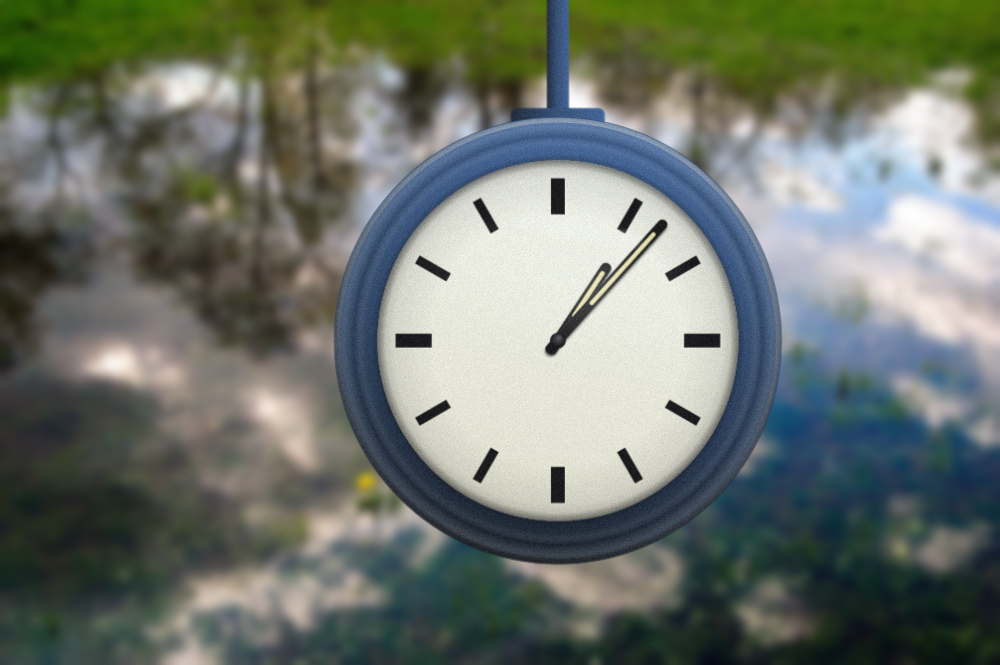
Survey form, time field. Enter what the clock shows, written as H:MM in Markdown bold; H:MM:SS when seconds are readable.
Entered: **1:07**
